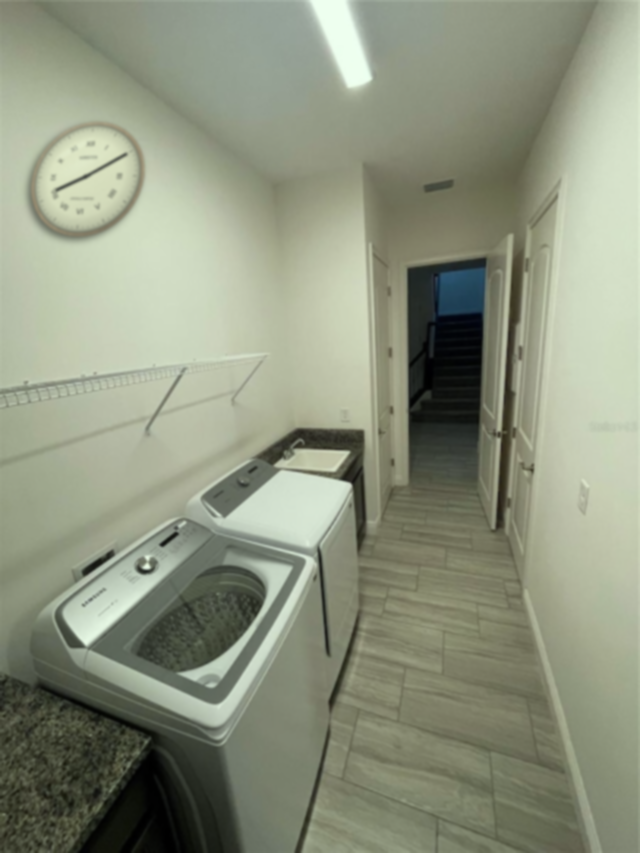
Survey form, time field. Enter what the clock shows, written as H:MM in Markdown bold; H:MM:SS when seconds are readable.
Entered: **8:10**
